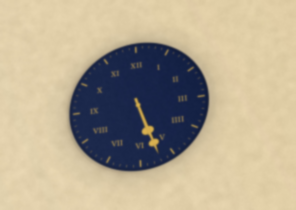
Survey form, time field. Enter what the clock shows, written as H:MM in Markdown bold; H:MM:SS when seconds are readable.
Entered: **5:27**
